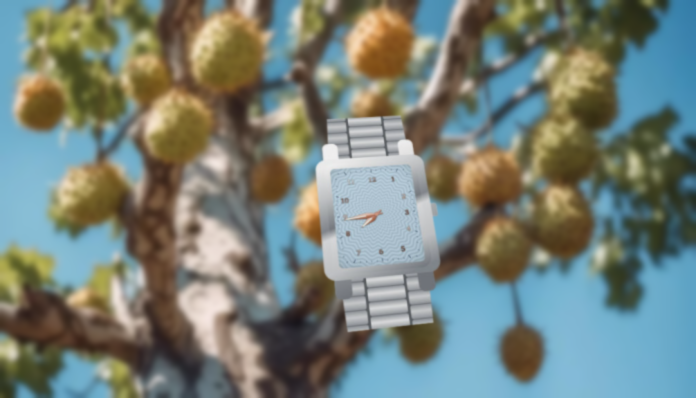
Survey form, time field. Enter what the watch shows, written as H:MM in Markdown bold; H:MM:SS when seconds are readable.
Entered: **7:44**
